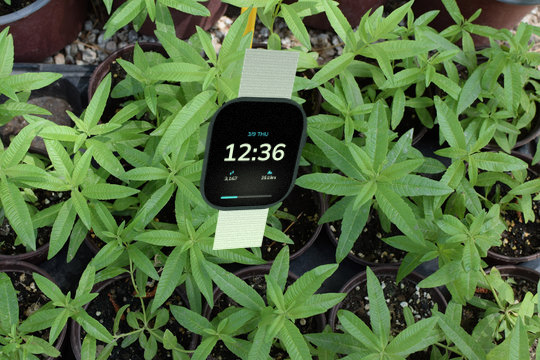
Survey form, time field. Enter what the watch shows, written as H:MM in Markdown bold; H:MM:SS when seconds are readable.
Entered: **12:36**
